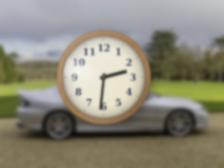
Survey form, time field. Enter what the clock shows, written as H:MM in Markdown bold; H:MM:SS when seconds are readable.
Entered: **2:31**
